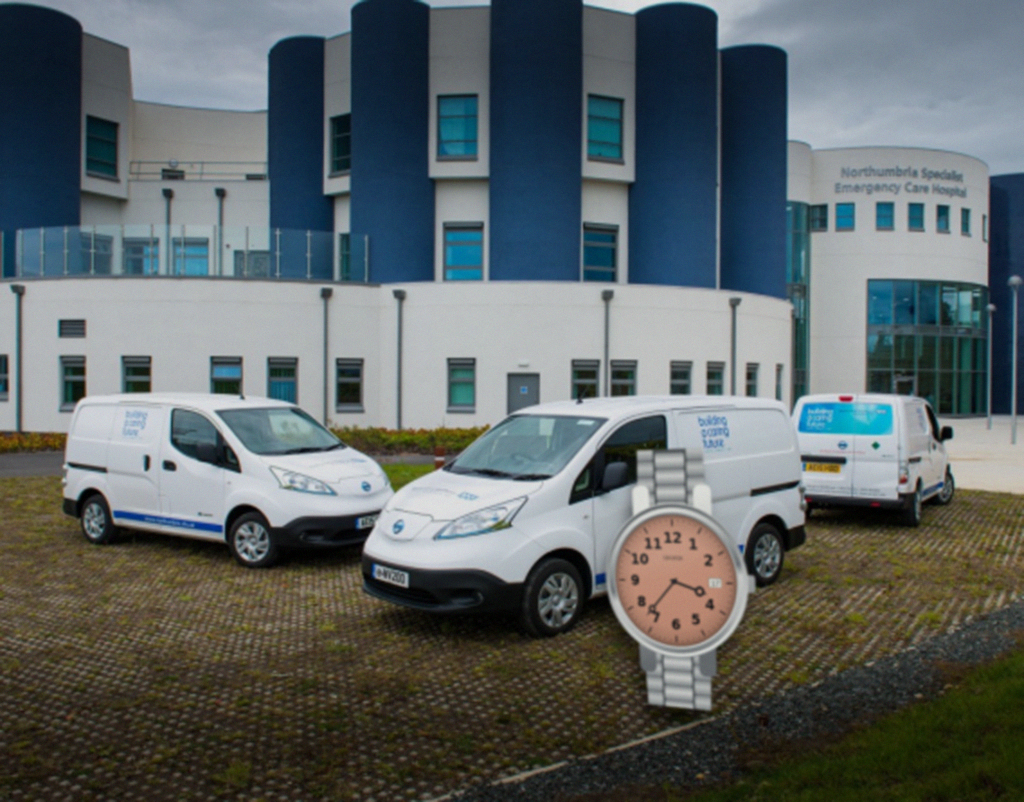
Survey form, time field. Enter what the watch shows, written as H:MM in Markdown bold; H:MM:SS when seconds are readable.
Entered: **3:37**
